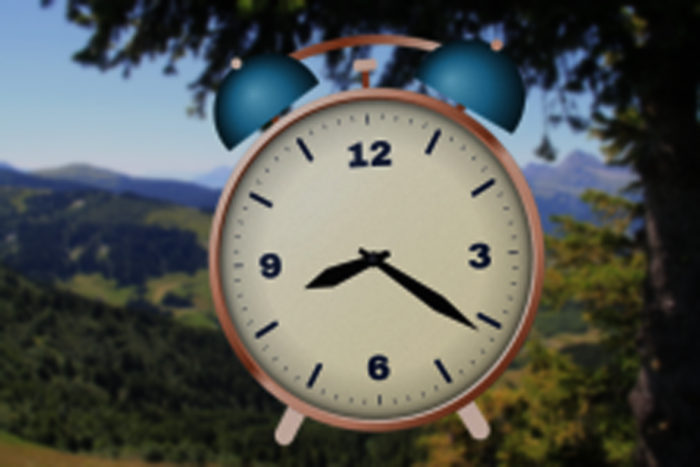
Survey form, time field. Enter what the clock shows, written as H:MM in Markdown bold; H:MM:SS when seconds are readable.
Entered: **8:21**
